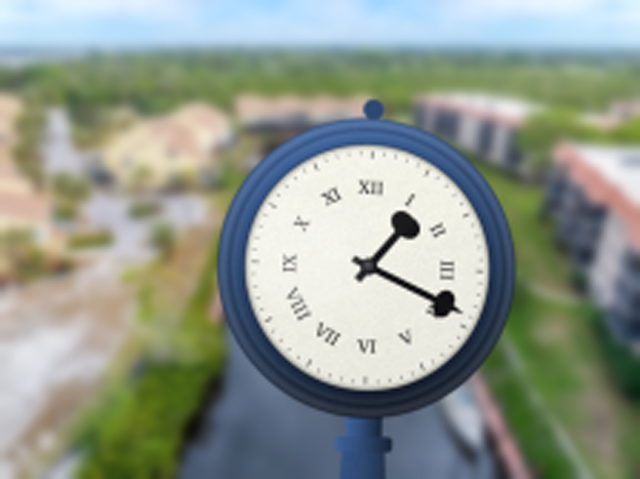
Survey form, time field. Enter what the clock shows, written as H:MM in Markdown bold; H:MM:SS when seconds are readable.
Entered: **1:19**
